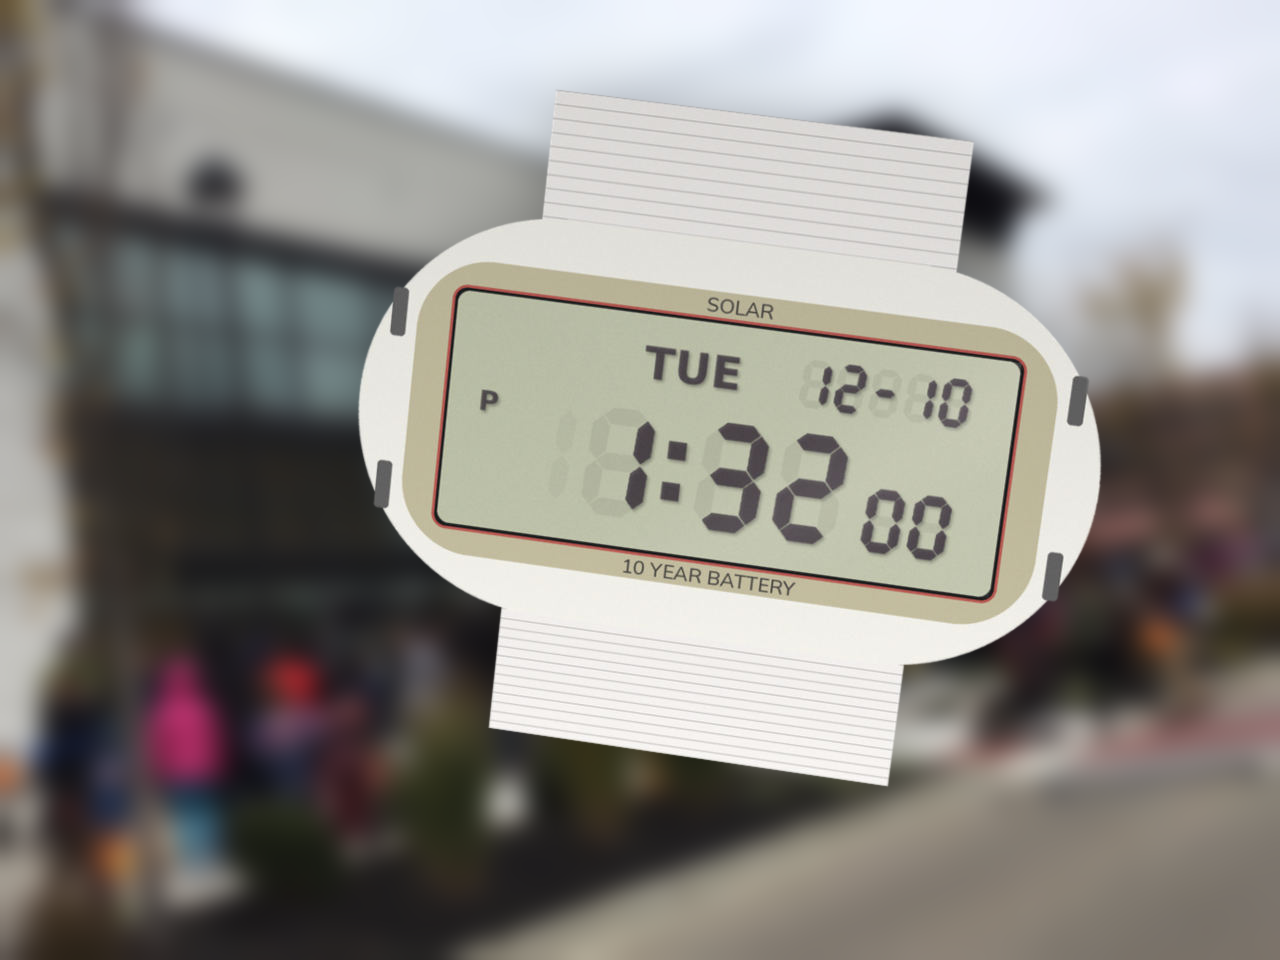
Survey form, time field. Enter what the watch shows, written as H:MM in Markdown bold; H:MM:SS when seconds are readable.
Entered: **1:32:00**
